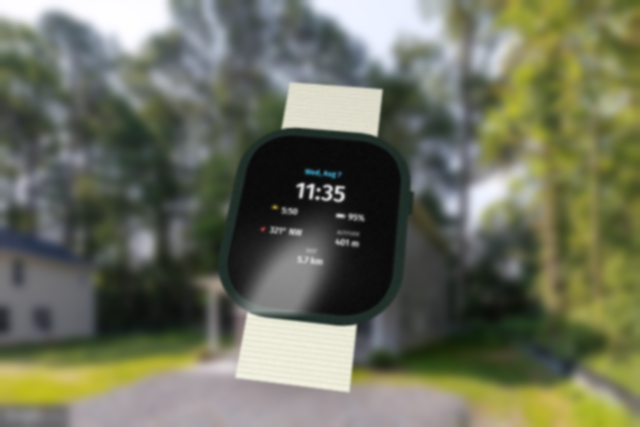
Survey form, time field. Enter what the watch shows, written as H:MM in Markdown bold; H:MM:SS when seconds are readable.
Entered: **11:35**
